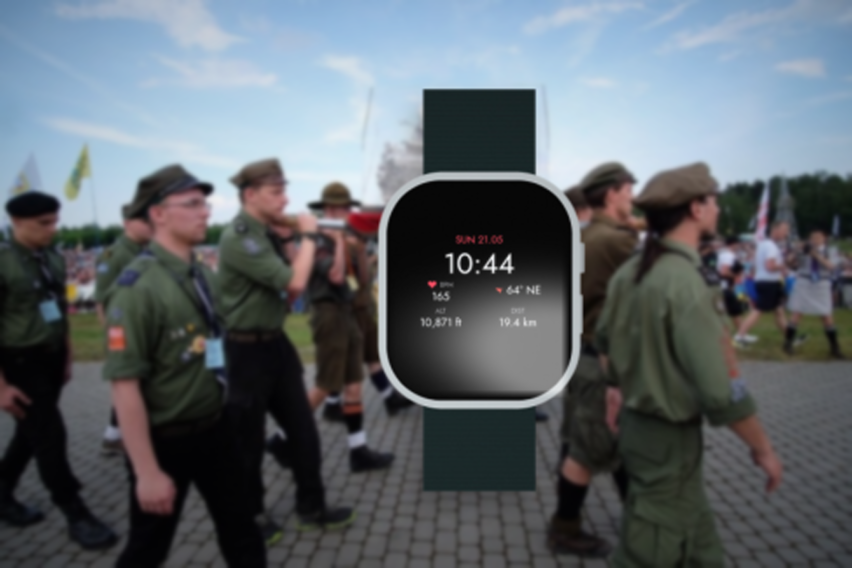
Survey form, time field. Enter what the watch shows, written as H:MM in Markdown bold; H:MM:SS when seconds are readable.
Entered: **10:44**
